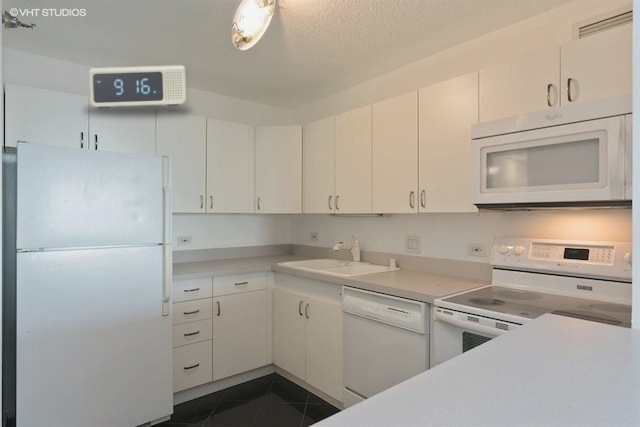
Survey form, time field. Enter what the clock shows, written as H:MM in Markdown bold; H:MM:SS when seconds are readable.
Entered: **9:16**
